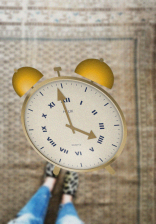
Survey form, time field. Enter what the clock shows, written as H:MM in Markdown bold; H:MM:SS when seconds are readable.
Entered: **3:59**
